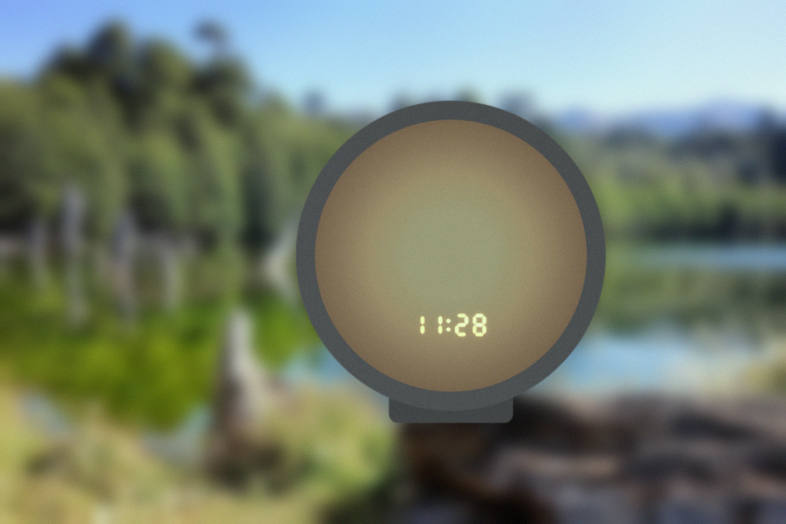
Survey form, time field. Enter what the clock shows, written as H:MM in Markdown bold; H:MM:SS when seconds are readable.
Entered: **11:28**
